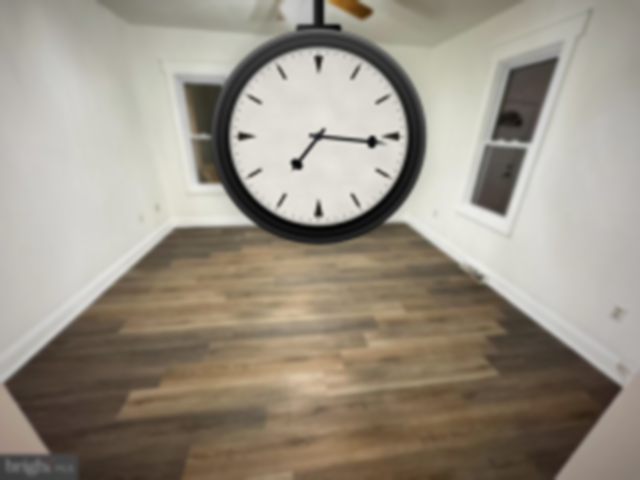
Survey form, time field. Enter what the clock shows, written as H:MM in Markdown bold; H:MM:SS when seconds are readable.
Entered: **7:16**
